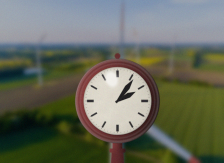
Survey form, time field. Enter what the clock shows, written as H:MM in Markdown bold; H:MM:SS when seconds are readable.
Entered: **2:06**
